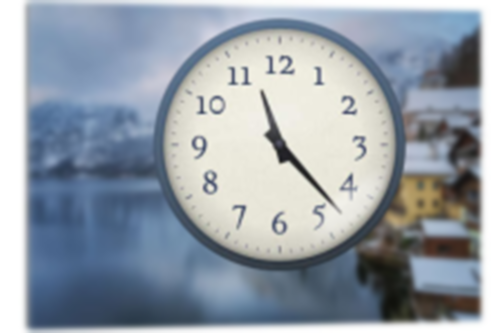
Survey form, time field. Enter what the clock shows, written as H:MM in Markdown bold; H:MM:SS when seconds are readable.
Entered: **11:23**
